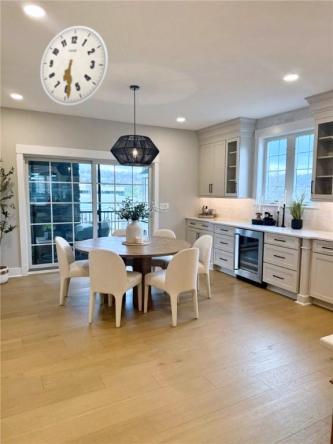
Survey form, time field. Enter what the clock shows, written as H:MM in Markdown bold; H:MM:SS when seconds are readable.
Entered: **6:29**
